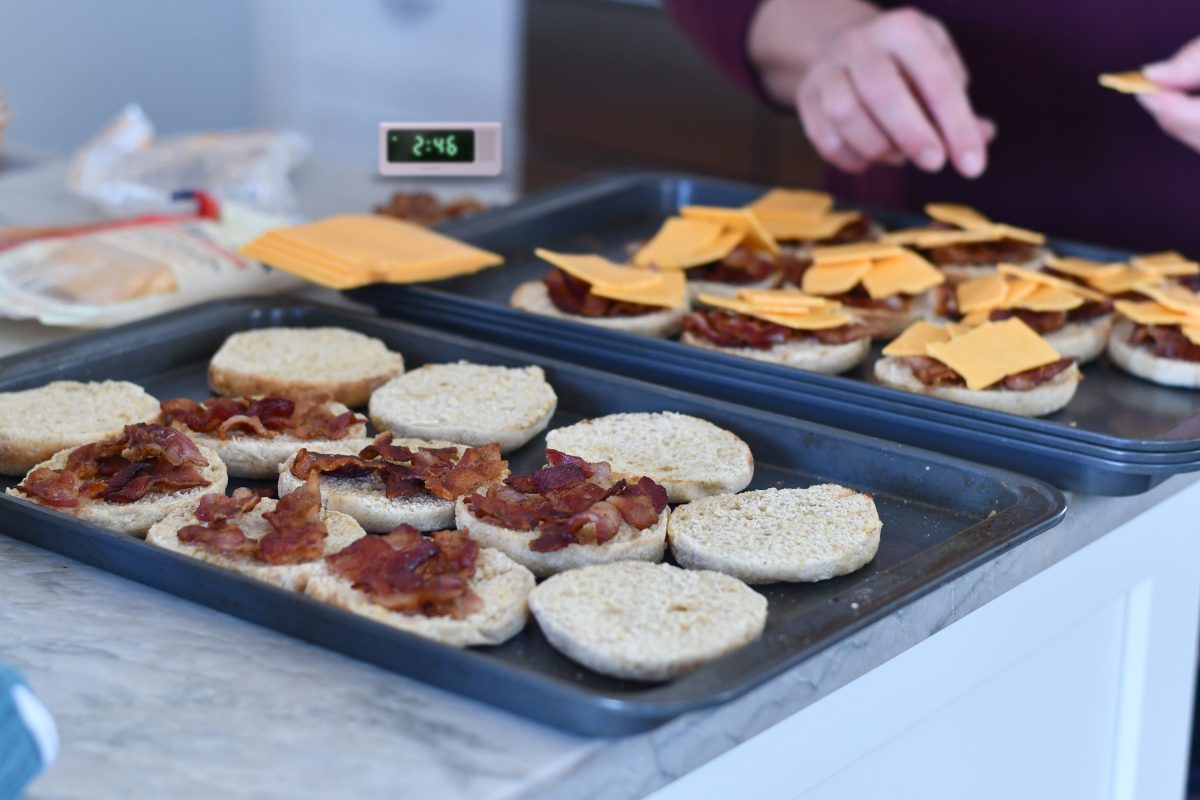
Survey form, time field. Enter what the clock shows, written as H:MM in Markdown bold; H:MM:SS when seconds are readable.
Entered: **2:46**
